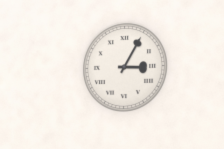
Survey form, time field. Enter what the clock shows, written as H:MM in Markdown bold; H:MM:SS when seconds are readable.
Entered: **3:05**
